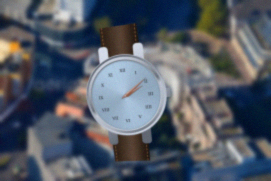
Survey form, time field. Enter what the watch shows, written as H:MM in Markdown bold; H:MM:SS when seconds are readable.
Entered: **2:09**
